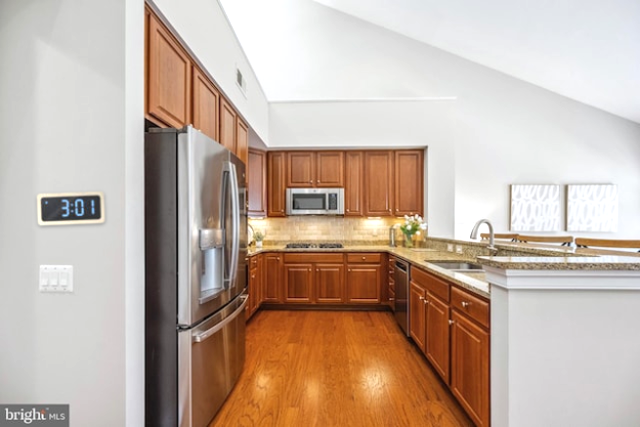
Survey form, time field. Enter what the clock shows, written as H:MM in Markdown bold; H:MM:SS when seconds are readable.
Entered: **3:01**
